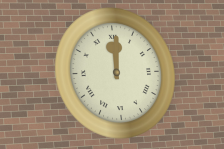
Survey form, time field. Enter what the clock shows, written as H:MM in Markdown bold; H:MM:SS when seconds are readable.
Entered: **12:01**
